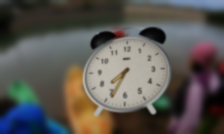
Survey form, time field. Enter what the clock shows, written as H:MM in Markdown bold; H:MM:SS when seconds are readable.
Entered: **7:34**
